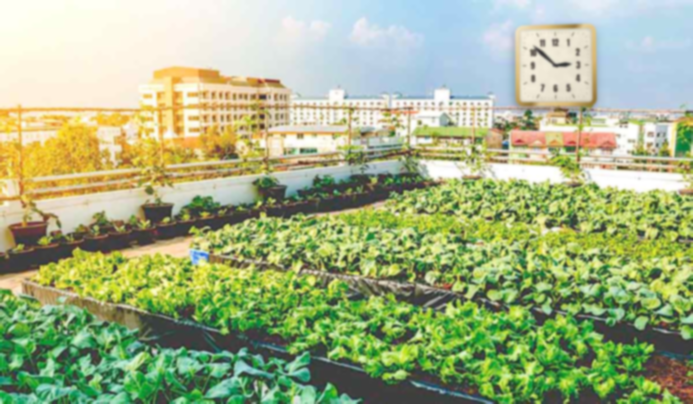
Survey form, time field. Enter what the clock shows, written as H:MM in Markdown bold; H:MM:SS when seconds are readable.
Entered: **2:52**
